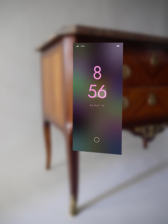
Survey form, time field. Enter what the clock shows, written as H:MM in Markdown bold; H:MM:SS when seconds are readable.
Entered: **8:56**
